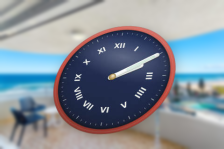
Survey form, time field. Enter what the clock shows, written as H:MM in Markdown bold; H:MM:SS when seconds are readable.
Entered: **2:10**
